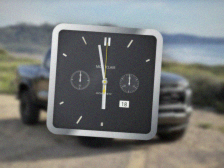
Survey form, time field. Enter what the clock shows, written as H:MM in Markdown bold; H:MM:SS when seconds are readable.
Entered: **5:58**
